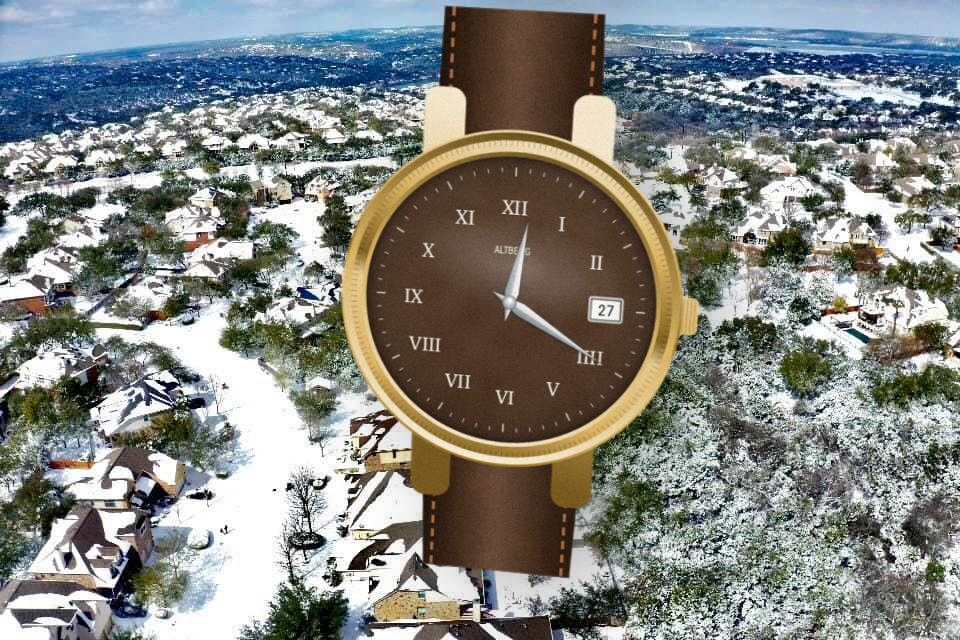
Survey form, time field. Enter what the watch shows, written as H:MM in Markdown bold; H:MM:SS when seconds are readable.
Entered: **12:20**
